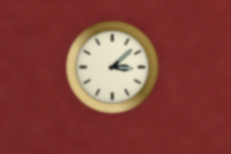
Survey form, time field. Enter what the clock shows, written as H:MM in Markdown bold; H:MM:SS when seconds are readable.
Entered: **3:08**
